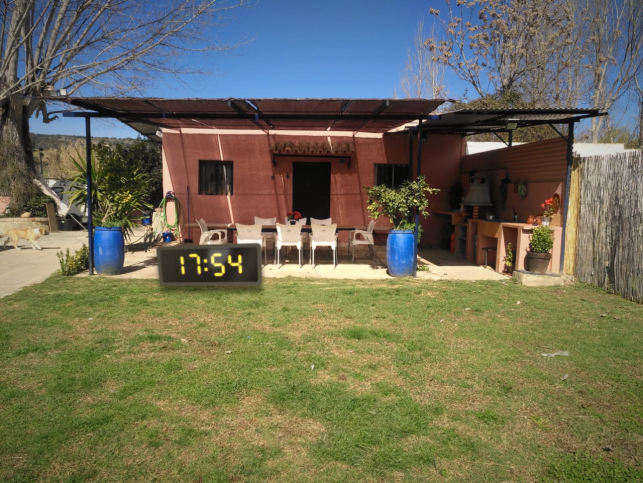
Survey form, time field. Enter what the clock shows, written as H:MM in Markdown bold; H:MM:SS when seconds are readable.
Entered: **17:54**
